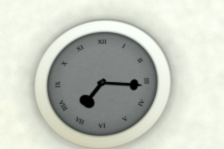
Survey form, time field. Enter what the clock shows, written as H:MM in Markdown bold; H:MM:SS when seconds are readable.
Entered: **7:16**
